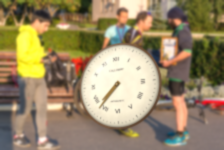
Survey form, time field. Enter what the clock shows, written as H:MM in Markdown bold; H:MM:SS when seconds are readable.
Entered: **7:37**
